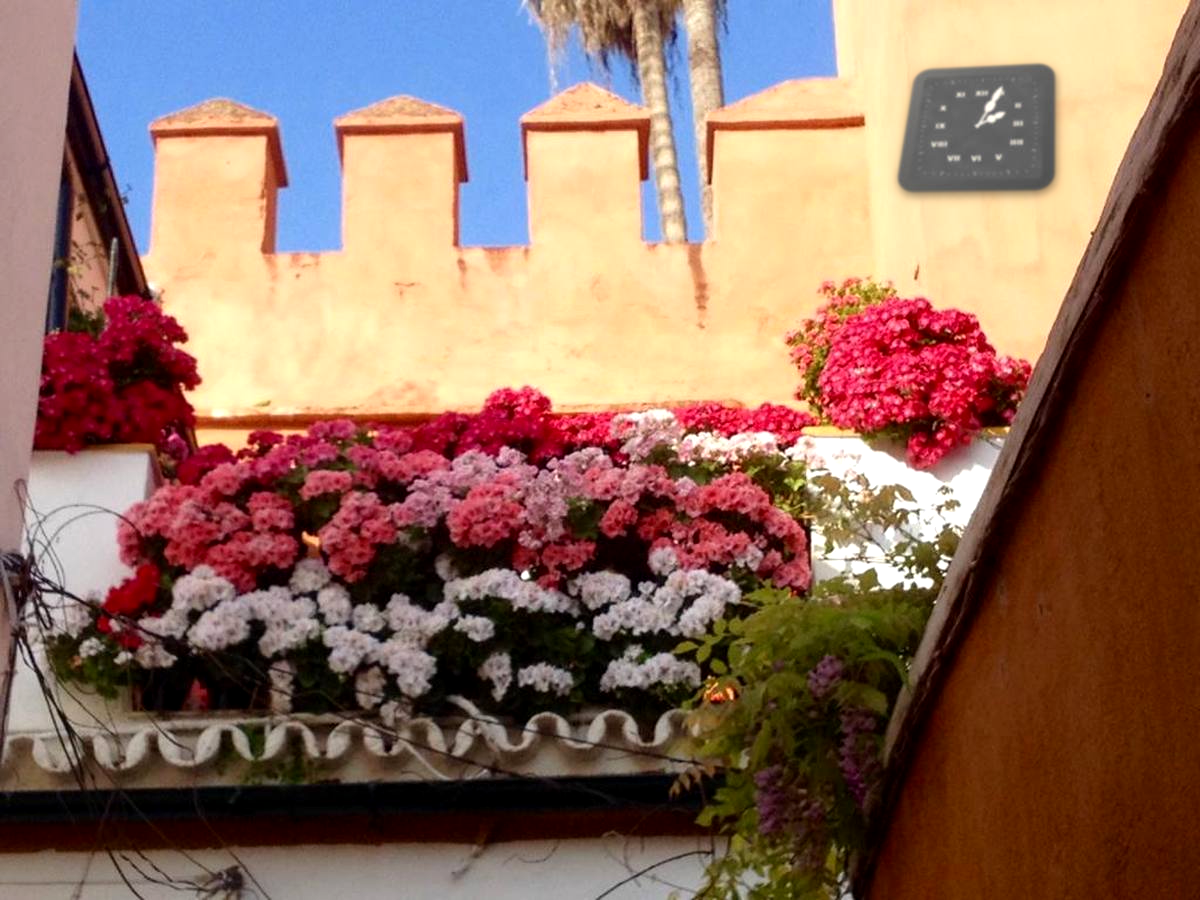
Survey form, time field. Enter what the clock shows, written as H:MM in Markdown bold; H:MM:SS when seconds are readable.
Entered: **2:04**
